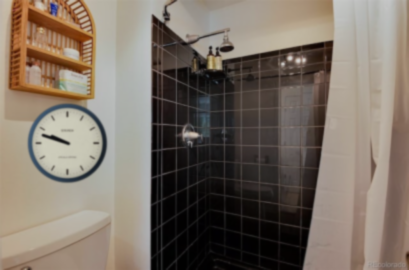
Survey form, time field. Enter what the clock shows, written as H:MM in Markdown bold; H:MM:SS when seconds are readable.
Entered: **9:48**
